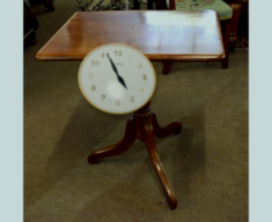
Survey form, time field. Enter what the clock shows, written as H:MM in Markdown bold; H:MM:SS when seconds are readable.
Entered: **4:56**
